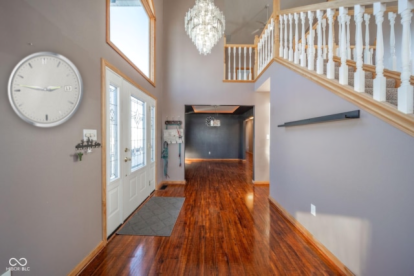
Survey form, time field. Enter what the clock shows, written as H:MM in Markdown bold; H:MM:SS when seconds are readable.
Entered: **2:47**
